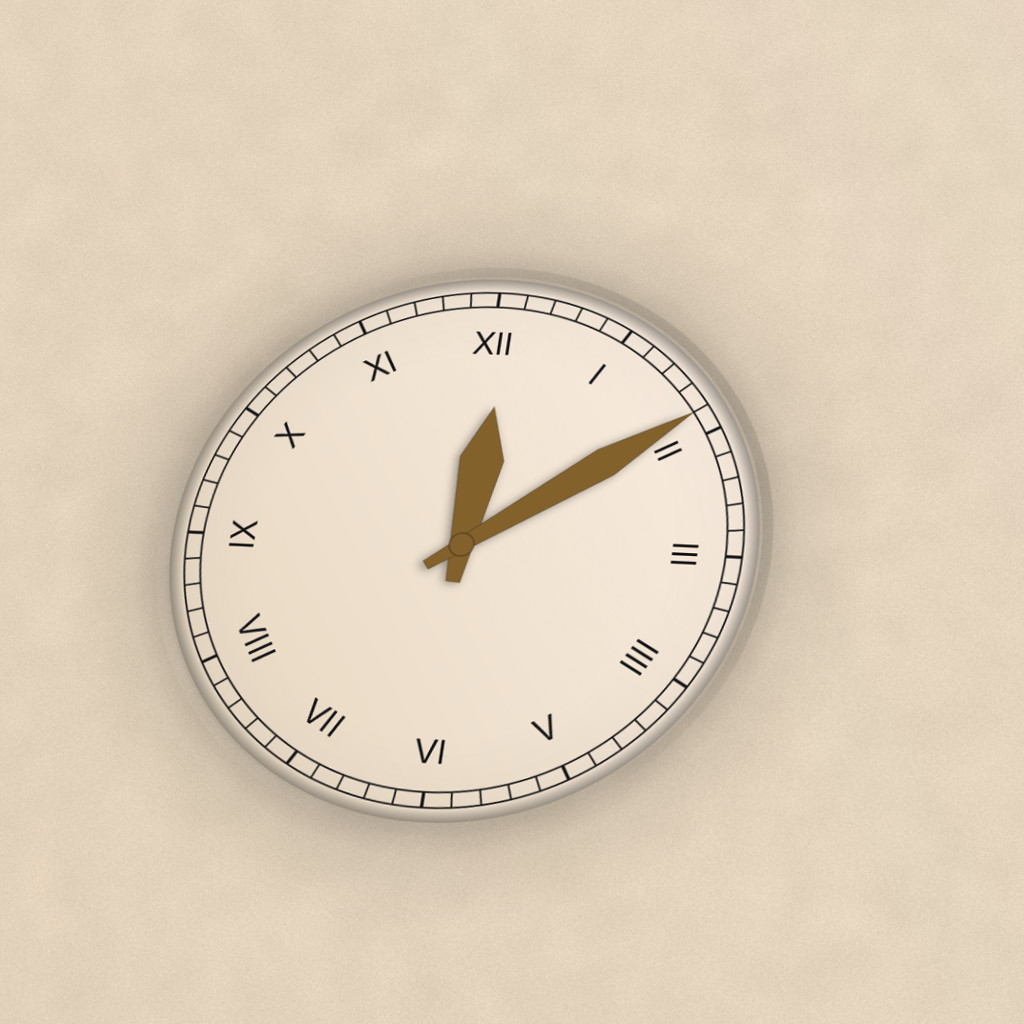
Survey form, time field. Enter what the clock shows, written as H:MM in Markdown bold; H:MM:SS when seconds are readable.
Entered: **12:09**
